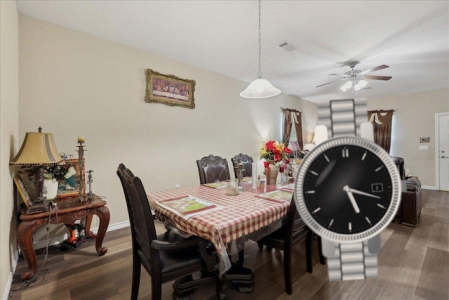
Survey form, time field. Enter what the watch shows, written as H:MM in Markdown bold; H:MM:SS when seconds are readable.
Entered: **5:18**
